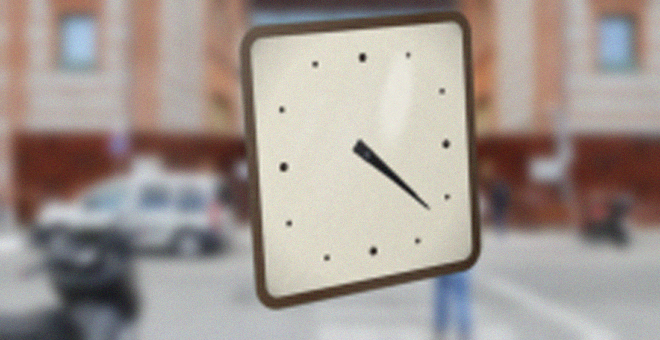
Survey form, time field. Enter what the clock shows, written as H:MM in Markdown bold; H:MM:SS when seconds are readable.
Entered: **4:22**
